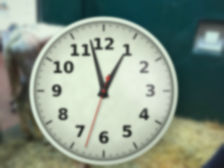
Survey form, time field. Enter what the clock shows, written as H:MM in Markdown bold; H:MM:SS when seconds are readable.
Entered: **12:57:33**
